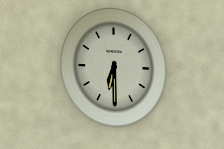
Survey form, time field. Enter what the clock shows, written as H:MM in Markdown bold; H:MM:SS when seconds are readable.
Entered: **6:30**
